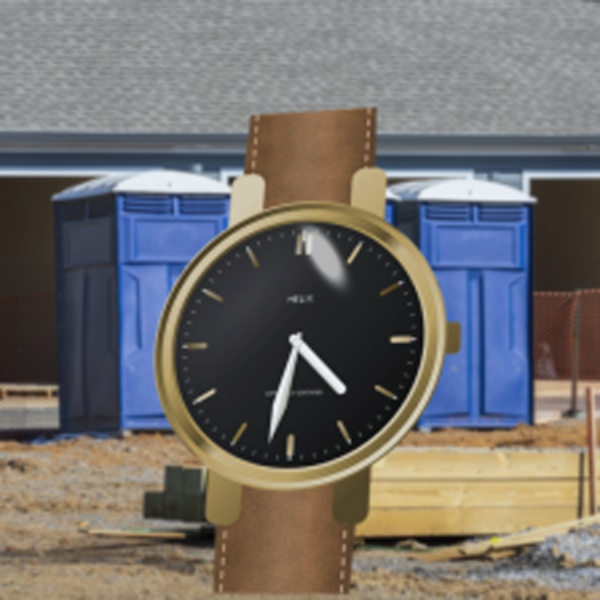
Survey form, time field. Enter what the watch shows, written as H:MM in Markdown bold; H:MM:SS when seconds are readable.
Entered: **4:32**
